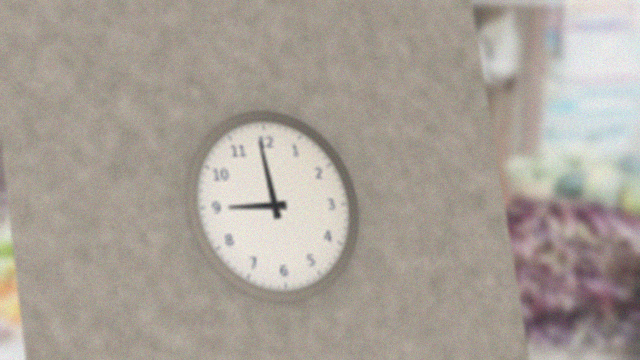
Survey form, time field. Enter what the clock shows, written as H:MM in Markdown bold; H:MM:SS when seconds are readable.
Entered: **8:59**
